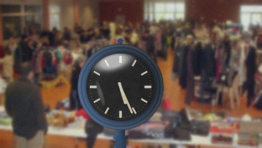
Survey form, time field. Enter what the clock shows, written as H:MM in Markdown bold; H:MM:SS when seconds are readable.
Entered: **5:26**
